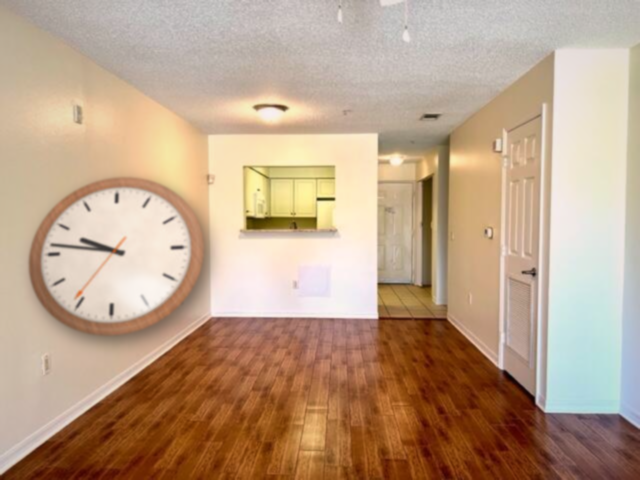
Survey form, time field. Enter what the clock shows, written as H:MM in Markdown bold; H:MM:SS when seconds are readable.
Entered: **9:46:36**
